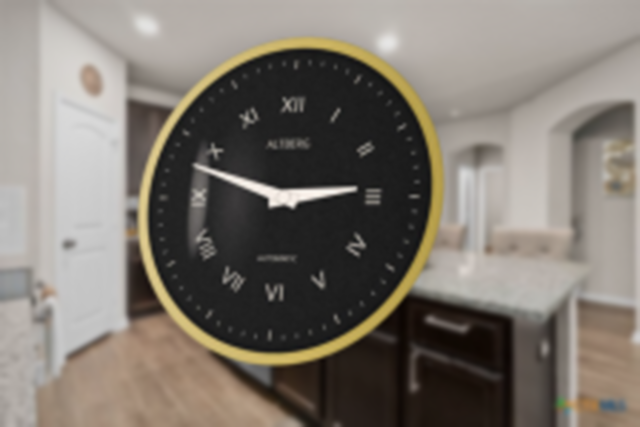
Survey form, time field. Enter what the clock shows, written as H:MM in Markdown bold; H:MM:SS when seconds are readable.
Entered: **2:48**
